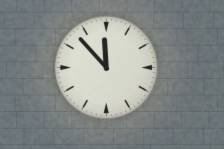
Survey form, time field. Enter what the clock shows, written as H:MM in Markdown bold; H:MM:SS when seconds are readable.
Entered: **11:53**
